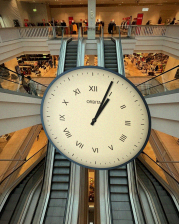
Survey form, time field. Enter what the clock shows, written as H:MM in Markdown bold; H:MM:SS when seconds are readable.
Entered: **1:04**
